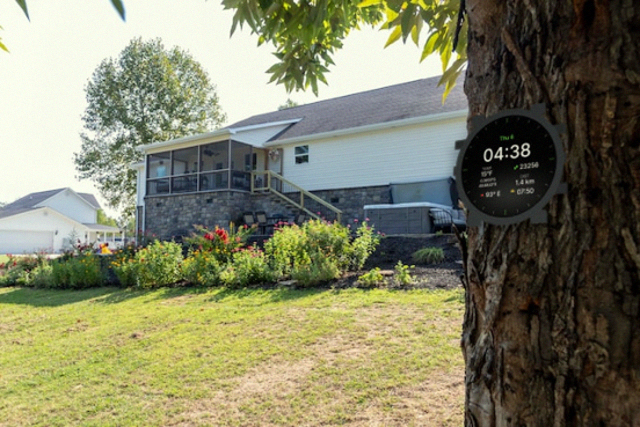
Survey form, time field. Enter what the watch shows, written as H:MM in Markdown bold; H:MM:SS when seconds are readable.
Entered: **4:38**
